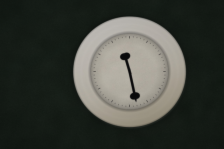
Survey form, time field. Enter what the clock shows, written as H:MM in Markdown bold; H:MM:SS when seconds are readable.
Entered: **11:28**
